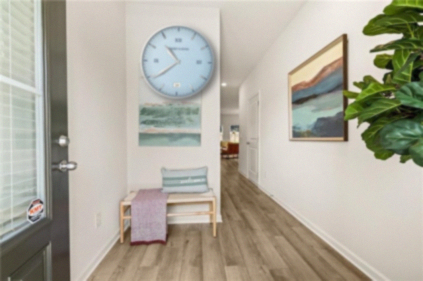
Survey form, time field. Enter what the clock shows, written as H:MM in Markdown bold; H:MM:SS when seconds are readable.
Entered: **10:39**
